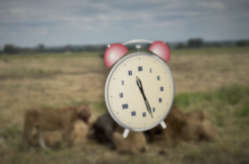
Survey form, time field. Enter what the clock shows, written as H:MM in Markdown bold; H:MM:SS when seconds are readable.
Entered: **11:27**
